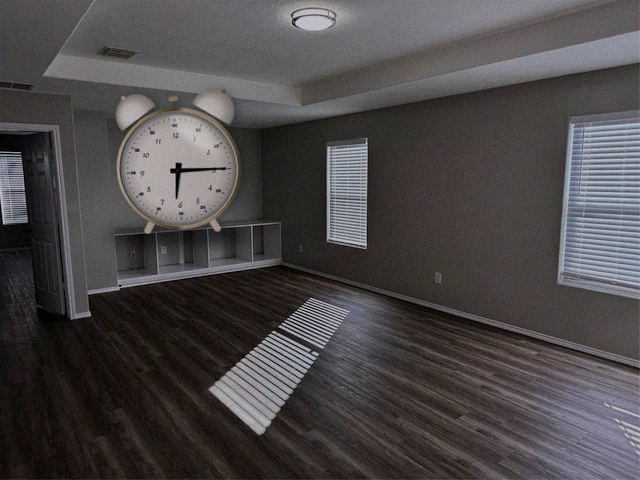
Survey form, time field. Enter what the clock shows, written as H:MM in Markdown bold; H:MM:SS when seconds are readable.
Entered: **6:15**
